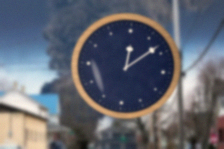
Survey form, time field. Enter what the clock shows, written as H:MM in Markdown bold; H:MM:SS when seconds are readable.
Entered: **12:08**
